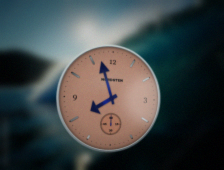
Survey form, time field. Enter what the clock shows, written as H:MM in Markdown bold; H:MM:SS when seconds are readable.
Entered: **7:57**
